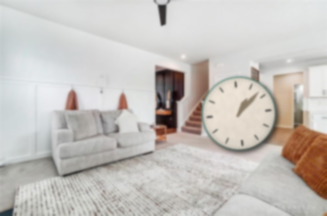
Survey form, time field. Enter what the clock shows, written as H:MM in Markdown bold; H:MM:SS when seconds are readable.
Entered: **1:08**
